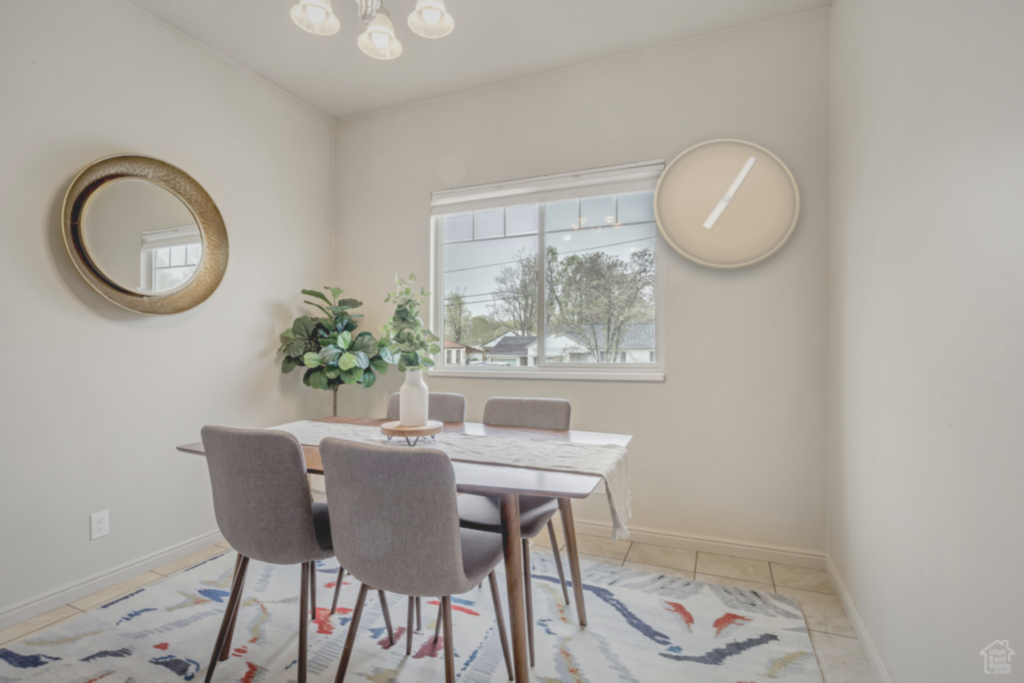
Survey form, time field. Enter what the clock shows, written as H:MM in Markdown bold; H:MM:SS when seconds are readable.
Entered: **7:05**
